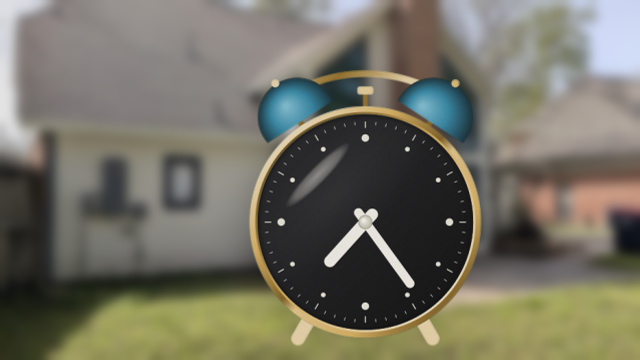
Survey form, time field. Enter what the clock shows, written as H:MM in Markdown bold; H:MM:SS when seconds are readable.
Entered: **7:24**
